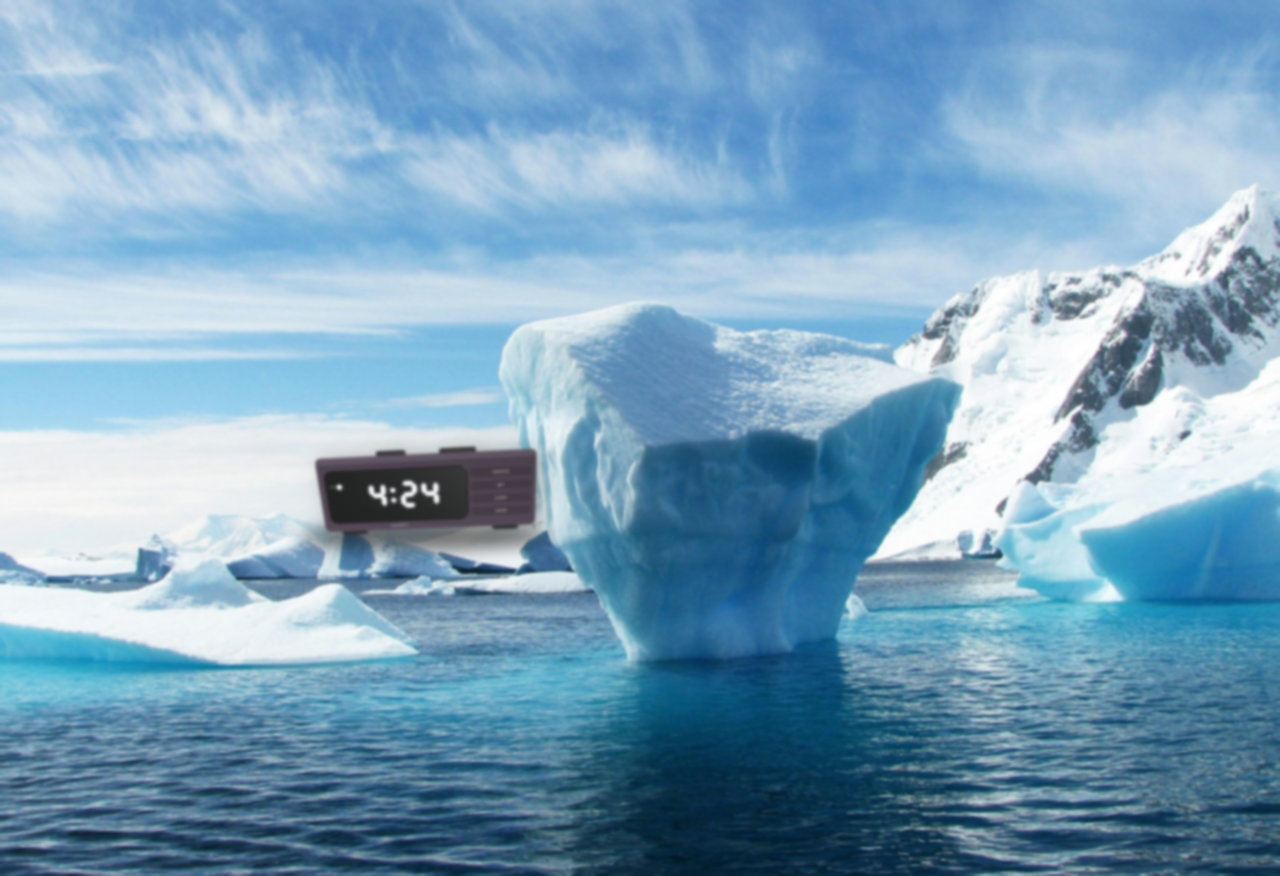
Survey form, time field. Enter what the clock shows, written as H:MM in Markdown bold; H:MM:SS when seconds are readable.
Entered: **4:24**
